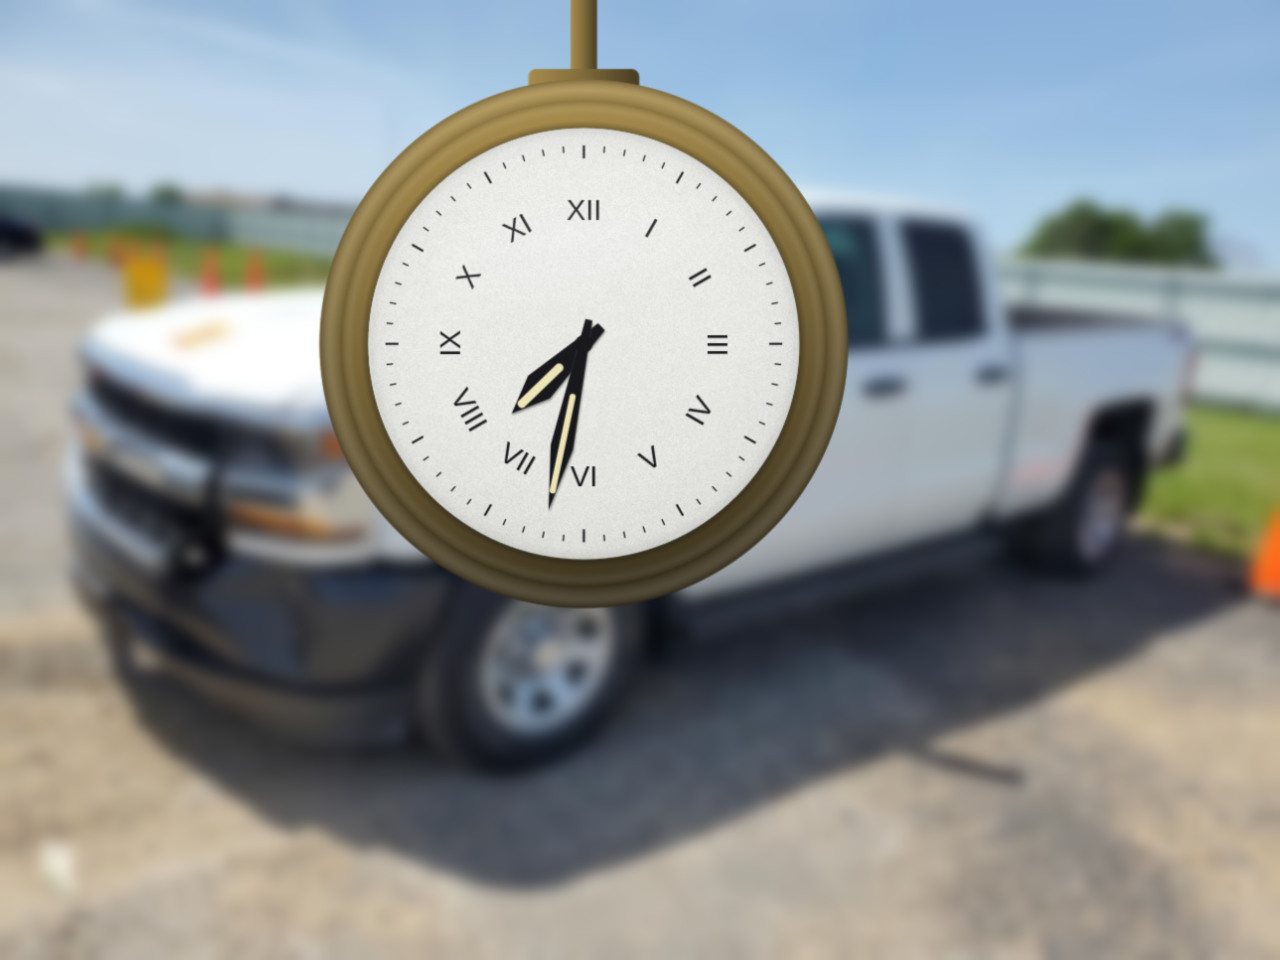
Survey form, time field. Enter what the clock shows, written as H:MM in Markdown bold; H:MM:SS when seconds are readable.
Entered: **7:32**
